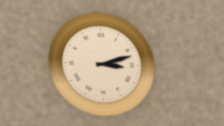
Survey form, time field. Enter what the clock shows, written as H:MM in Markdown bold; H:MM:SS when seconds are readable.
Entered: **3:12**
